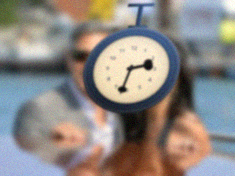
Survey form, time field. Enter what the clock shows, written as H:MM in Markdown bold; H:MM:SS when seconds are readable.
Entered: **2:32**
